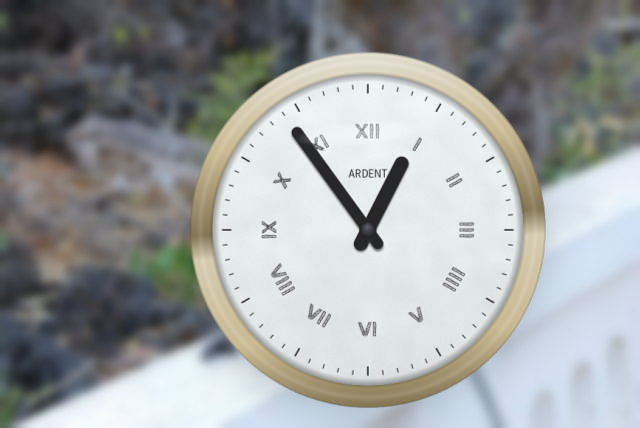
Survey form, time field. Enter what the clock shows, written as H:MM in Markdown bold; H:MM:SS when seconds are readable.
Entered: **12:54**
